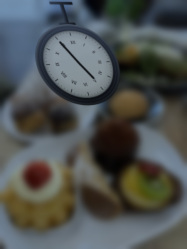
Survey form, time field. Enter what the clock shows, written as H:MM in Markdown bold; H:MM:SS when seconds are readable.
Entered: **4:55**
